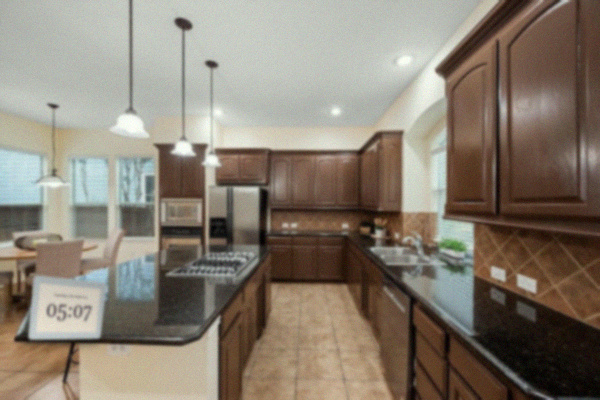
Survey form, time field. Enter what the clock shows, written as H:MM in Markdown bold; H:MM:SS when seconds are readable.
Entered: **5:07**
